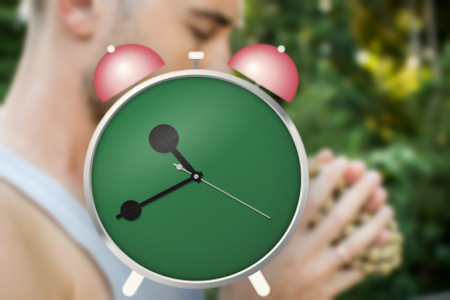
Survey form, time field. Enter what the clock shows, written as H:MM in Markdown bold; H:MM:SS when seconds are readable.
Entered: **10:40:20**
